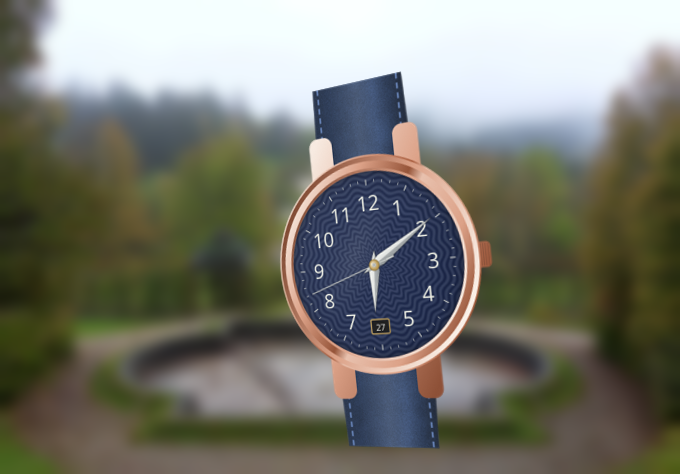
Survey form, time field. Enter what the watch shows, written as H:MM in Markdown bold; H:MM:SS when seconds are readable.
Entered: **6:09:42**
